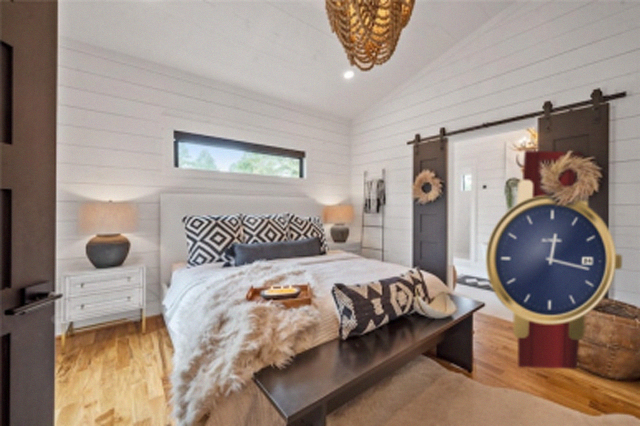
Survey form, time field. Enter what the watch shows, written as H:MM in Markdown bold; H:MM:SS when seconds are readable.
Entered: **12:17**
